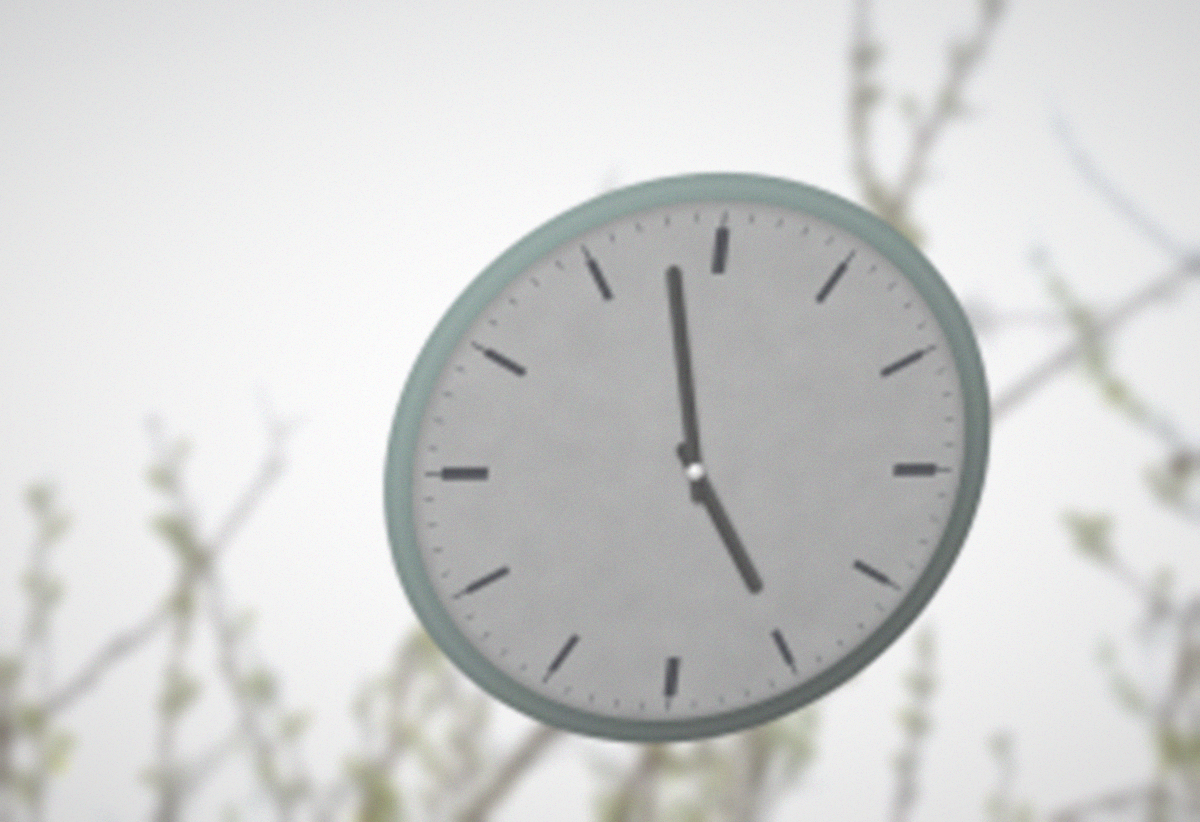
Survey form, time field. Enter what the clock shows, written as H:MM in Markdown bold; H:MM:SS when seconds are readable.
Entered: **4:58**
